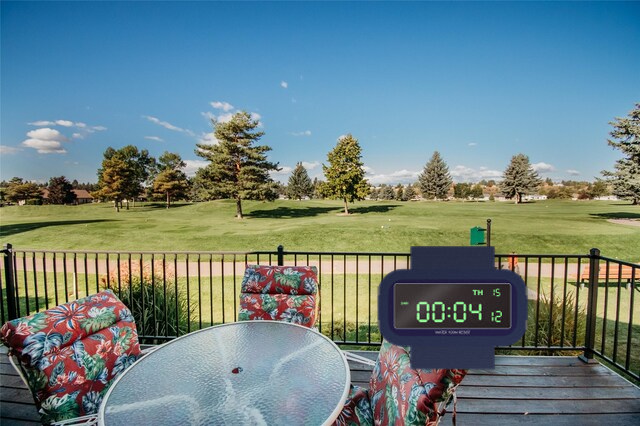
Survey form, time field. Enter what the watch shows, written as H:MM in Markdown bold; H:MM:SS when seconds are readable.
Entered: **0:04:12**
